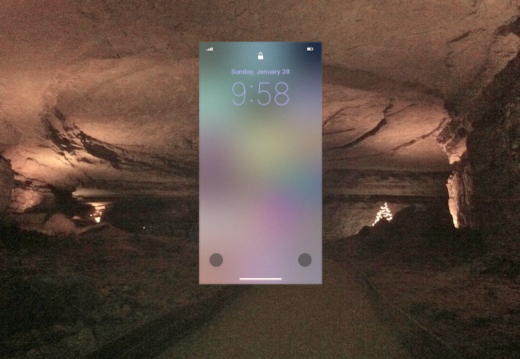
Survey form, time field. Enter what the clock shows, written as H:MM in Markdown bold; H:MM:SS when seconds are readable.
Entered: **9:58**
